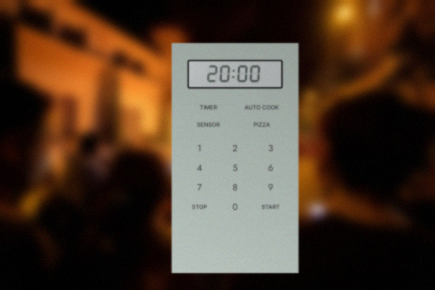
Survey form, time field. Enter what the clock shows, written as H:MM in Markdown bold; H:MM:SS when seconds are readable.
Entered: **20:00**
